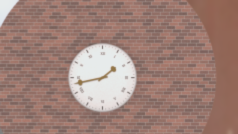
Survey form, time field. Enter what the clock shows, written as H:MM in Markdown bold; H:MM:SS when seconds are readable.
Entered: **1:43**
